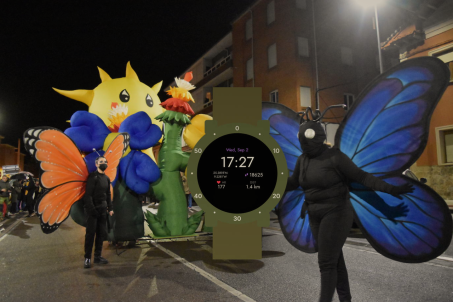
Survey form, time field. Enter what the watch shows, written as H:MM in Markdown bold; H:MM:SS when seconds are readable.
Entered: **17:27**
